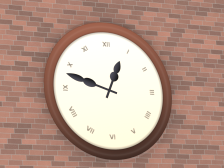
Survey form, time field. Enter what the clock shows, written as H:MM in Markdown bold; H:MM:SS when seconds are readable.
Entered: **12:48**
